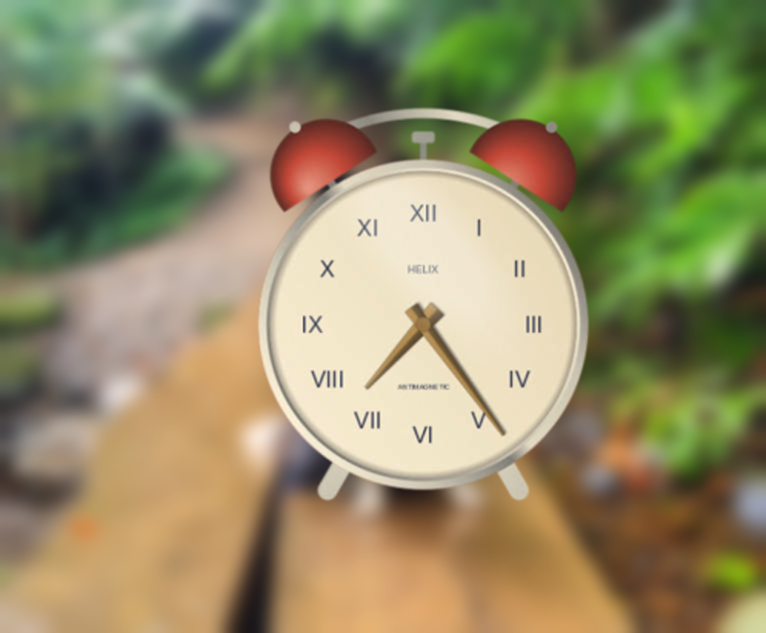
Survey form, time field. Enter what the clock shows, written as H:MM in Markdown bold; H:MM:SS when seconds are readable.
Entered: **7:24**
